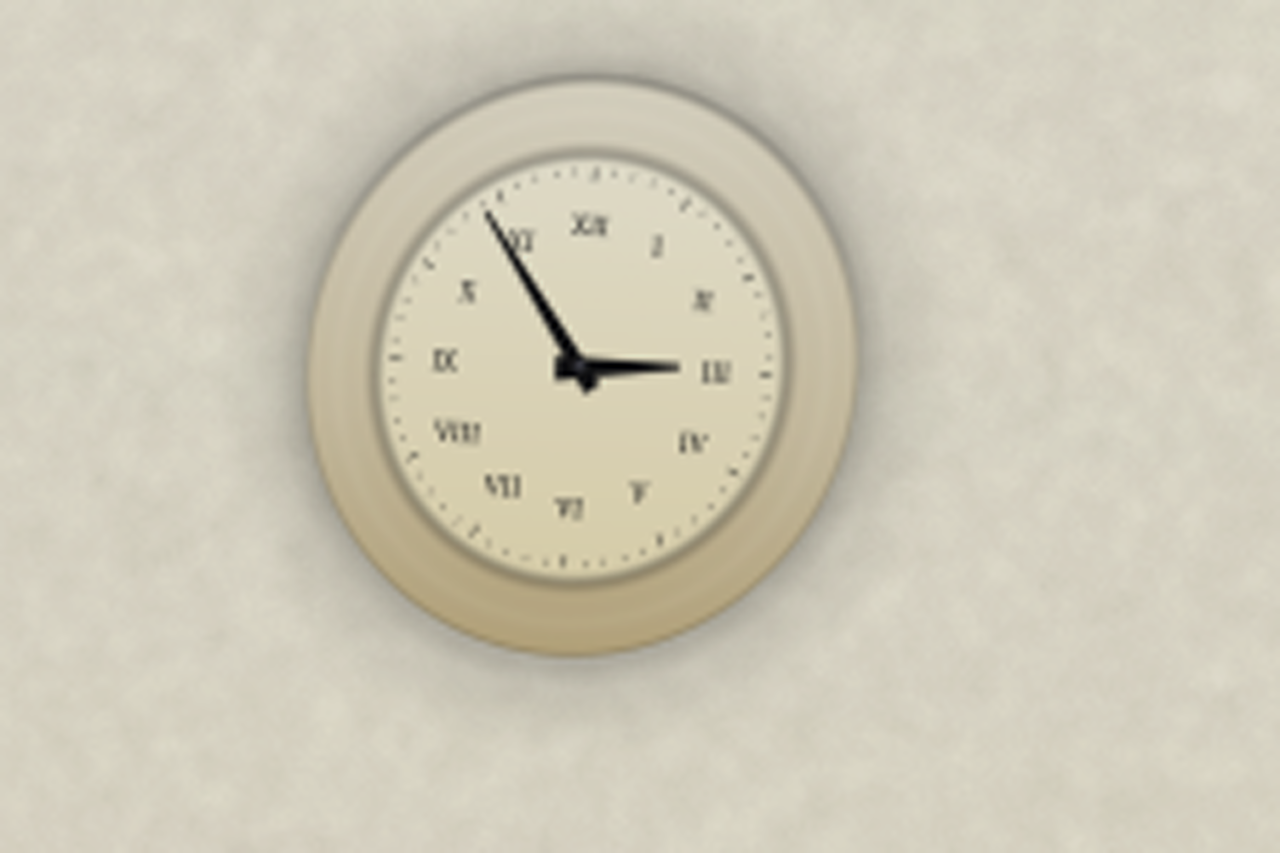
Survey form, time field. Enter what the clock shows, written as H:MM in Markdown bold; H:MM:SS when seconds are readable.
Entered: **2:54**
